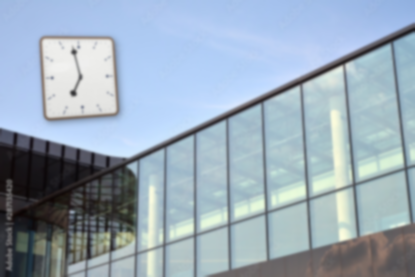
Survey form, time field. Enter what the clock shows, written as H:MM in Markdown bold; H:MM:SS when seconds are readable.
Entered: **6:58**
